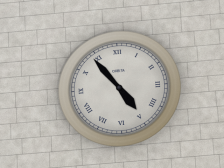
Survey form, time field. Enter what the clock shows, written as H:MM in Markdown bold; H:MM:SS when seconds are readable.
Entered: **4:54**
